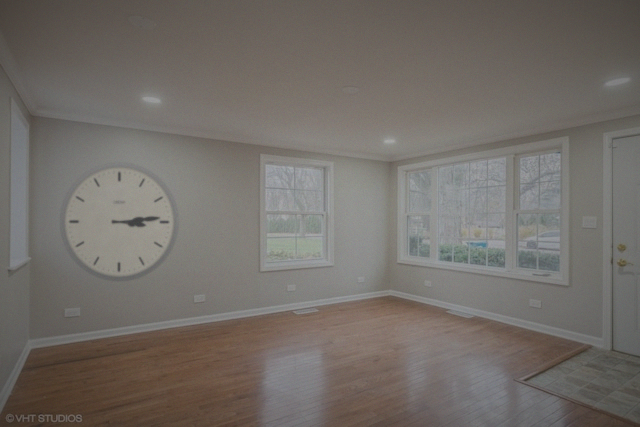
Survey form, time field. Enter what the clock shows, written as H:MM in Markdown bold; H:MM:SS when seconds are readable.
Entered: **3:14**
